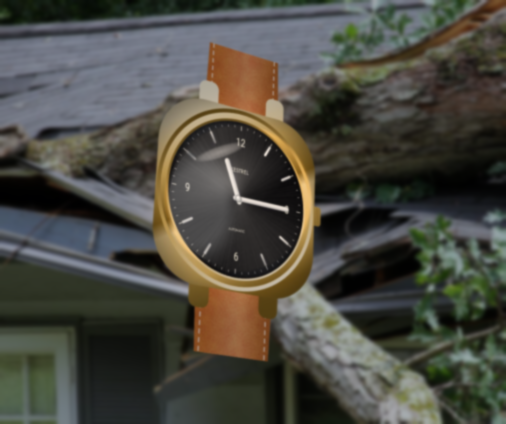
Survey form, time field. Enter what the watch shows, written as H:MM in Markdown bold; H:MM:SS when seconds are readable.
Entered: **11:15**
